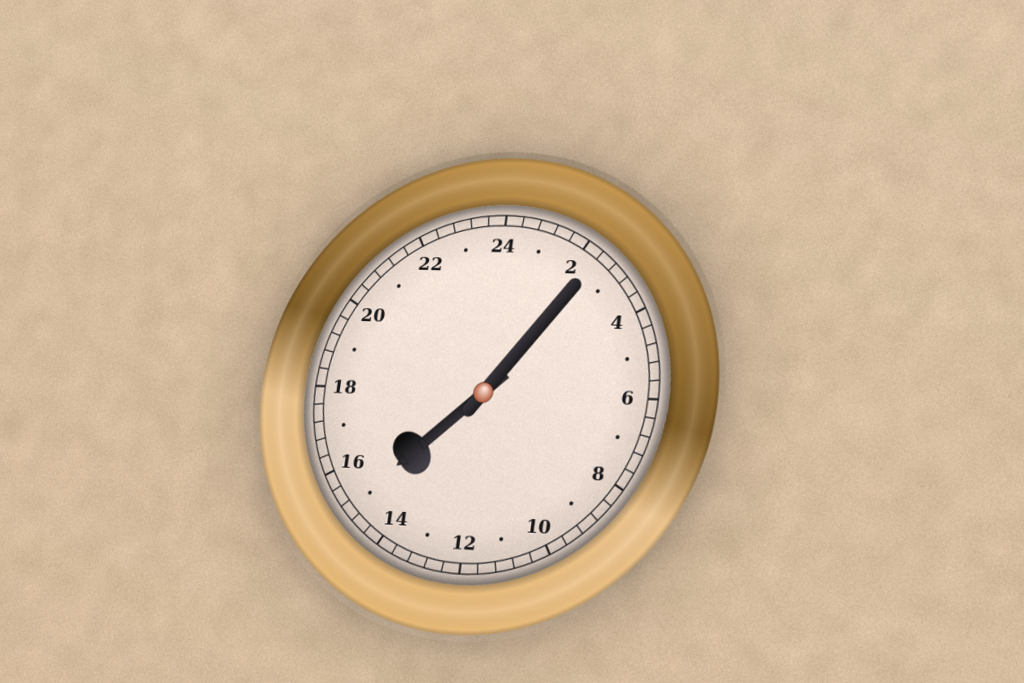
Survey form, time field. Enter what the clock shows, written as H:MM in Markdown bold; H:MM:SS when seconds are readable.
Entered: **15:06**
